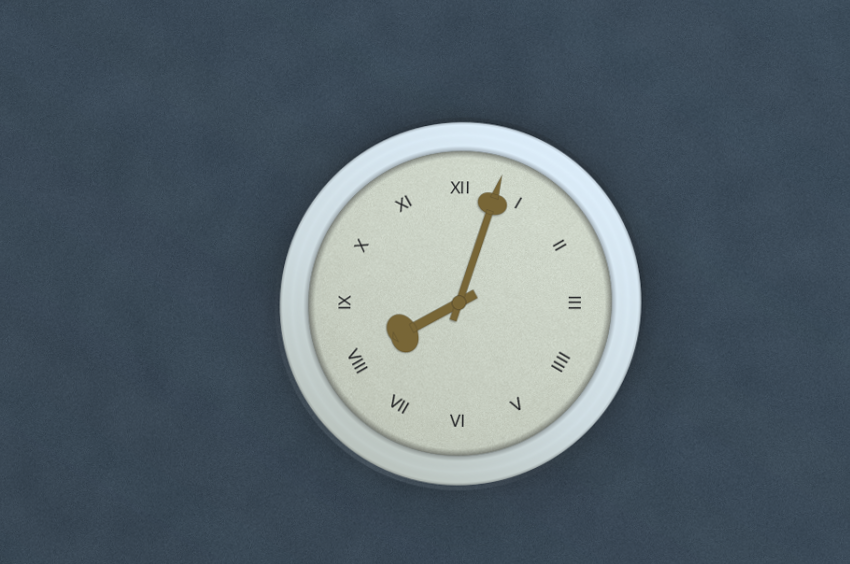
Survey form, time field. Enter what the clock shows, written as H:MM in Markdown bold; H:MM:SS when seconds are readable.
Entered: **8:03**
